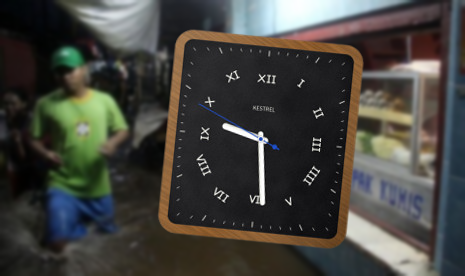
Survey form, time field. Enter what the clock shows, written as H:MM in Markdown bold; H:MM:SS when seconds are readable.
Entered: **9:28:49**
